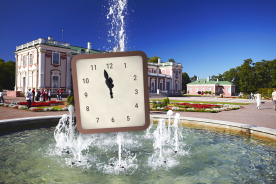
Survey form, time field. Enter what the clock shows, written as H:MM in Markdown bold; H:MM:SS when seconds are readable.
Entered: **11:58**
